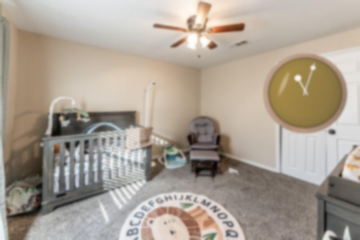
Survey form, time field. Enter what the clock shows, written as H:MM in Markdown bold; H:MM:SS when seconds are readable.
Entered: **11:03**
